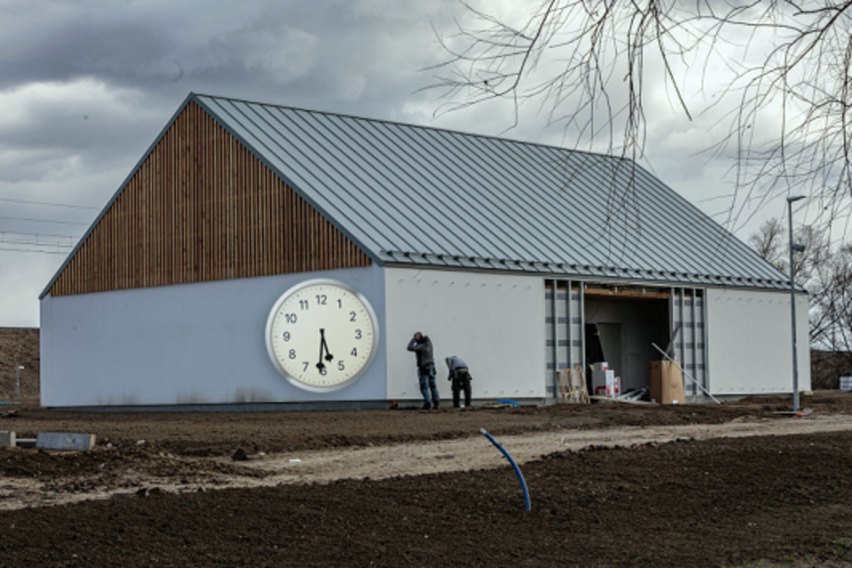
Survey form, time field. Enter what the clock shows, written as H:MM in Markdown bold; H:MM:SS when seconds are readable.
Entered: **5:31**
